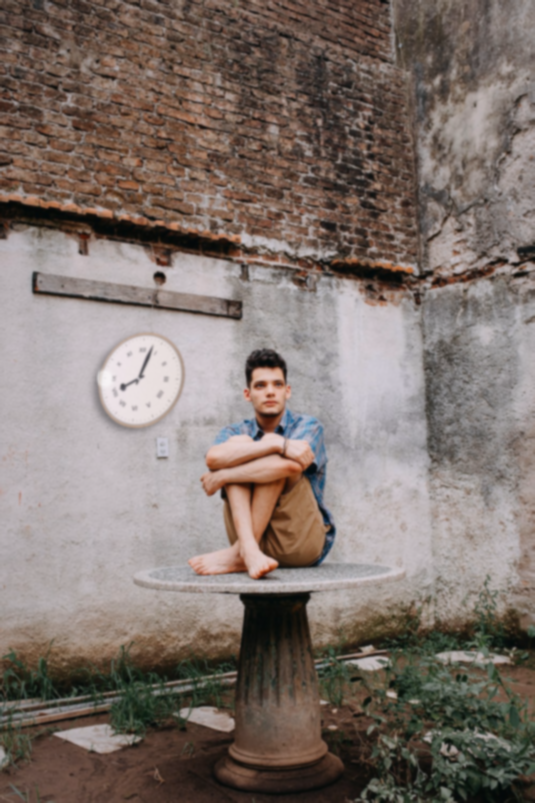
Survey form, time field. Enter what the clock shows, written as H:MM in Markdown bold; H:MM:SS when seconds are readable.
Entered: **8:03**
